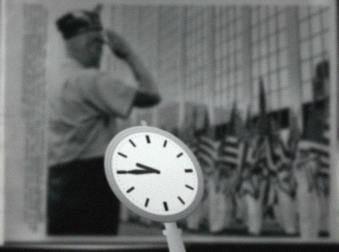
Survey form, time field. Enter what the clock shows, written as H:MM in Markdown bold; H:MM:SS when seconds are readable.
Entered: **9:45**
